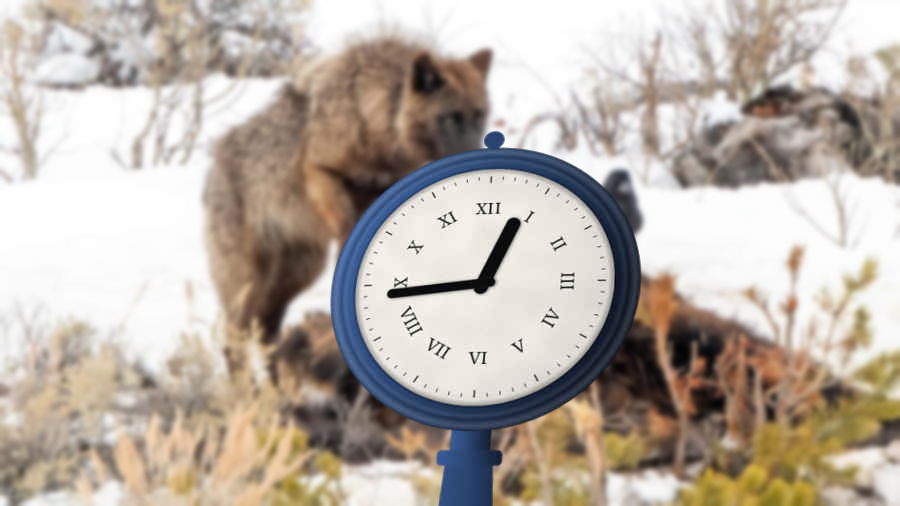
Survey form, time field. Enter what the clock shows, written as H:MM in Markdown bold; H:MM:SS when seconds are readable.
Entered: **12:44**
